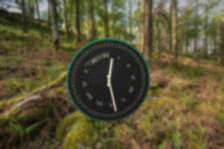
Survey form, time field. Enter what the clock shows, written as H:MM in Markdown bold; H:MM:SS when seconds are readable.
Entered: **12:29**
